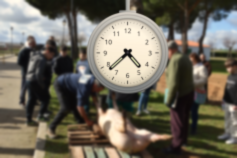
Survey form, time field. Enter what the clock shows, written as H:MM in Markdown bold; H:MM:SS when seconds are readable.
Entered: **4:38**
